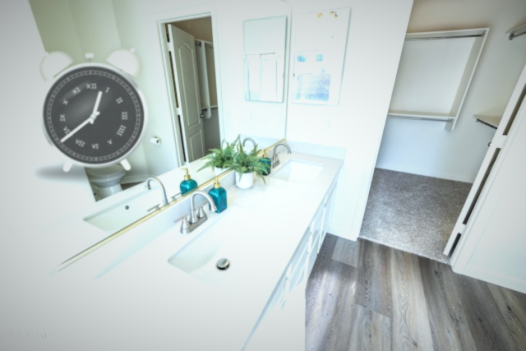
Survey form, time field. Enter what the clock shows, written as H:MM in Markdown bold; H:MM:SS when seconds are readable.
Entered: **12:39**
